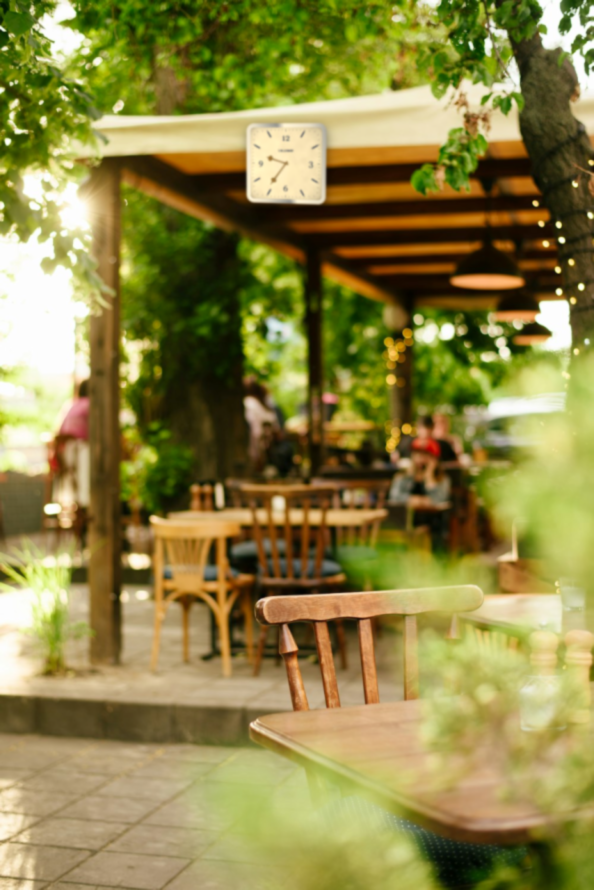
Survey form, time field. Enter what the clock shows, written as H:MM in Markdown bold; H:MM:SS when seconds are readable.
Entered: **9:36**
